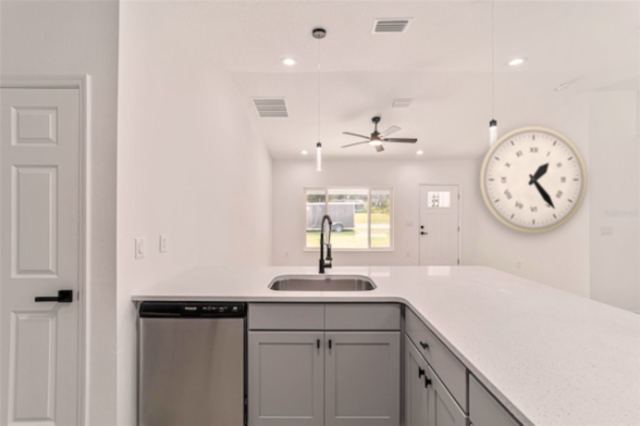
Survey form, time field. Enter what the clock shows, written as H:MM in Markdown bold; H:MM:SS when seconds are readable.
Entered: **1:24**
